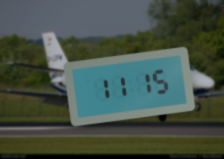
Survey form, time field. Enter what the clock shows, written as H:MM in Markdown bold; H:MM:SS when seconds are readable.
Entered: **11:15**
